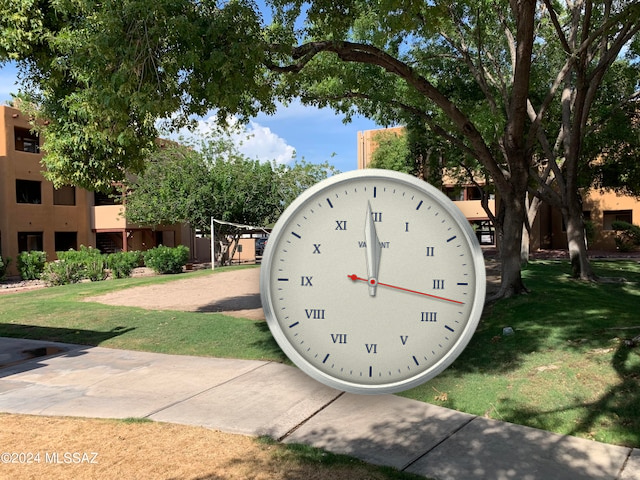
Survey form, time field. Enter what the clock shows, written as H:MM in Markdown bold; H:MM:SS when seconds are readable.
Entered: **11:59:17**
